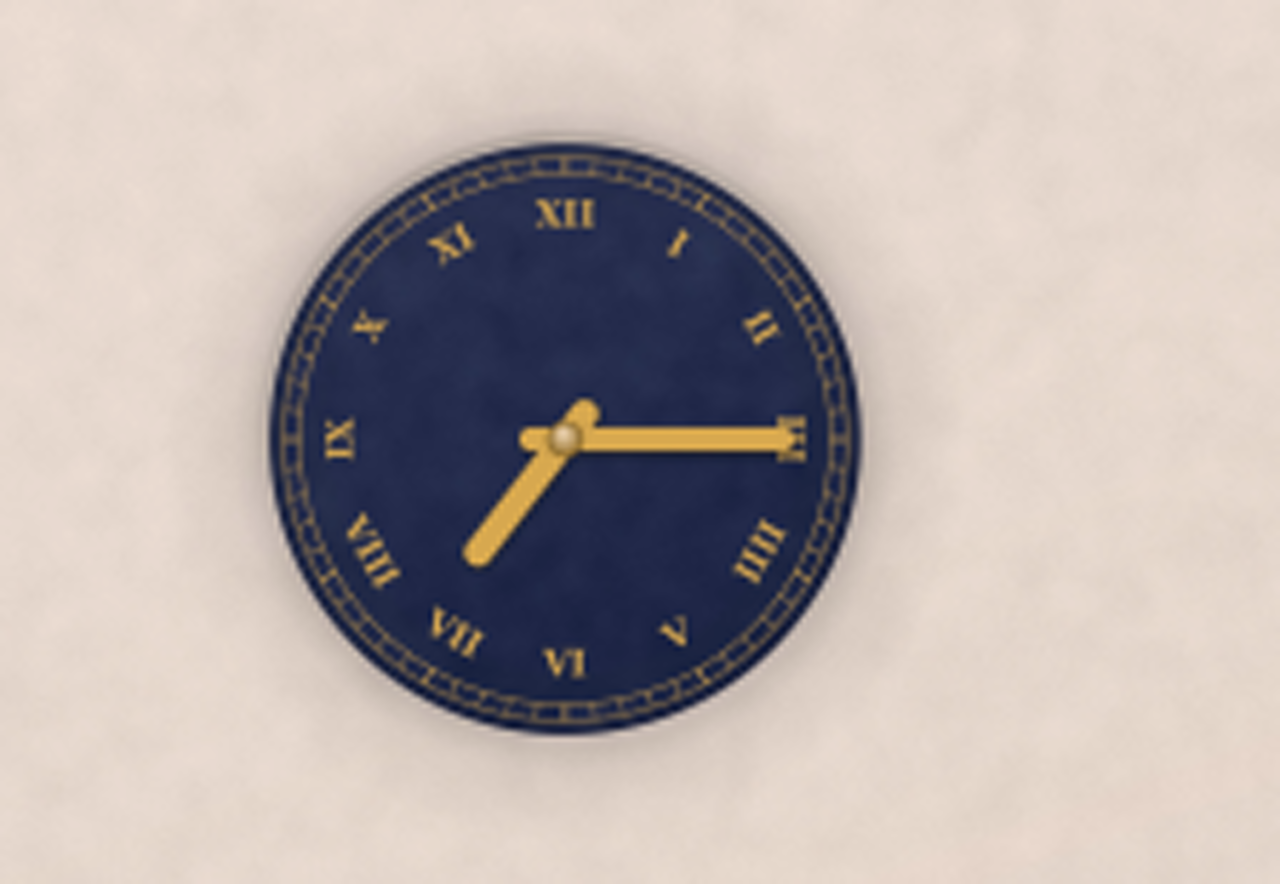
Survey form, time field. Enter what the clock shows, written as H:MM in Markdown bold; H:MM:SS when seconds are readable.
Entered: **7:15**
